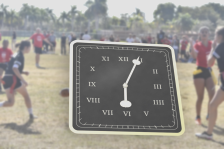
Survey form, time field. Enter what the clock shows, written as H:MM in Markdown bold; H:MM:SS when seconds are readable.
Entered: **6:04**
